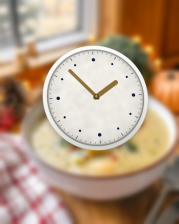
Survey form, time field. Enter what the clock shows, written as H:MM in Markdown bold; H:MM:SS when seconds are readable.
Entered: **1:53**
